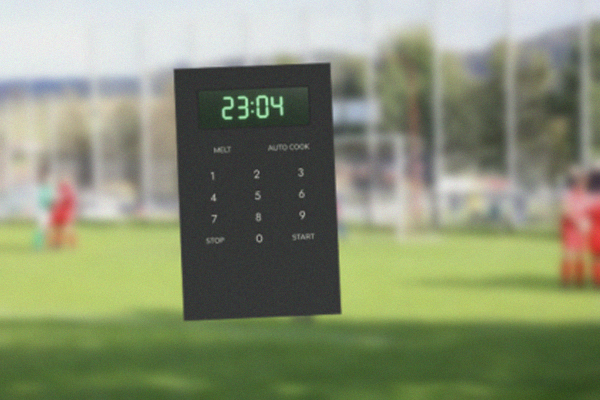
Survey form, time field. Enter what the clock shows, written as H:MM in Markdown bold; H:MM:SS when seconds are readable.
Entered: **23:04**
